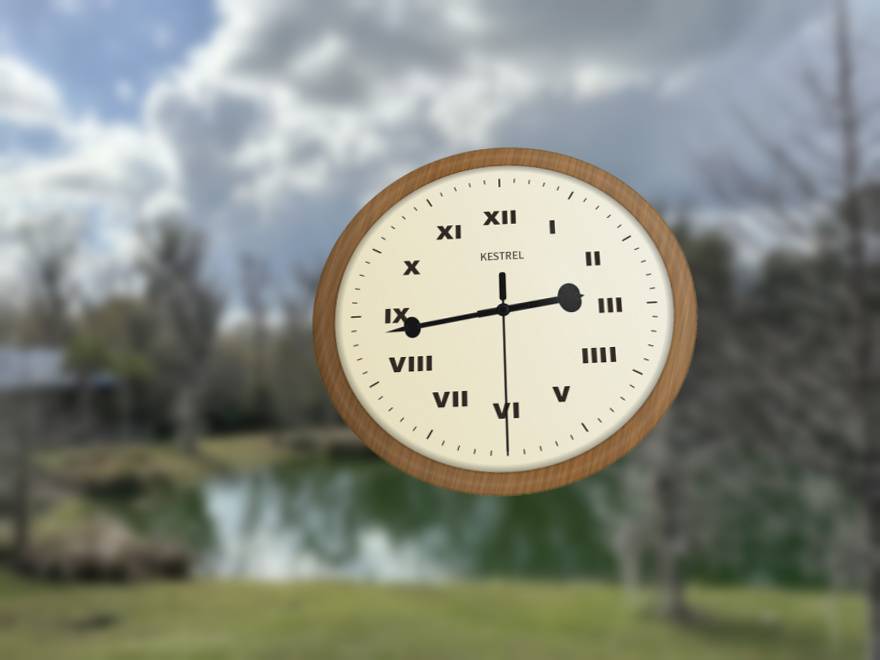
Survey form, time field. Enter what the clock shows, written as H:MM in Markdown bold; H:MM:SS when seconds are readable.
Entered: **2:43:30**
